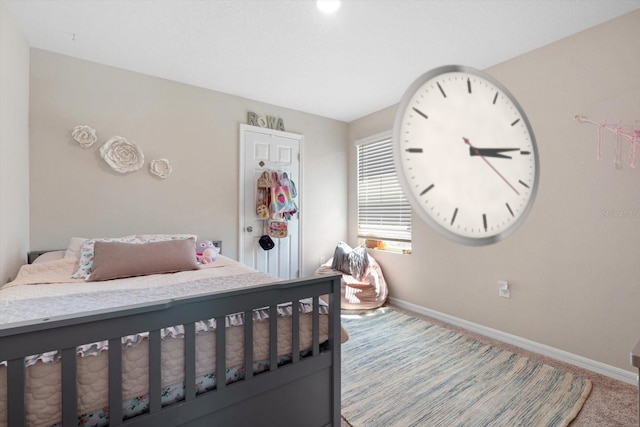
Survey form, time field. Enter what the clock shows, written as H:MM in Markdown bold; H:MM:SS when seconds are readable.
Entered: **3:14:22**
